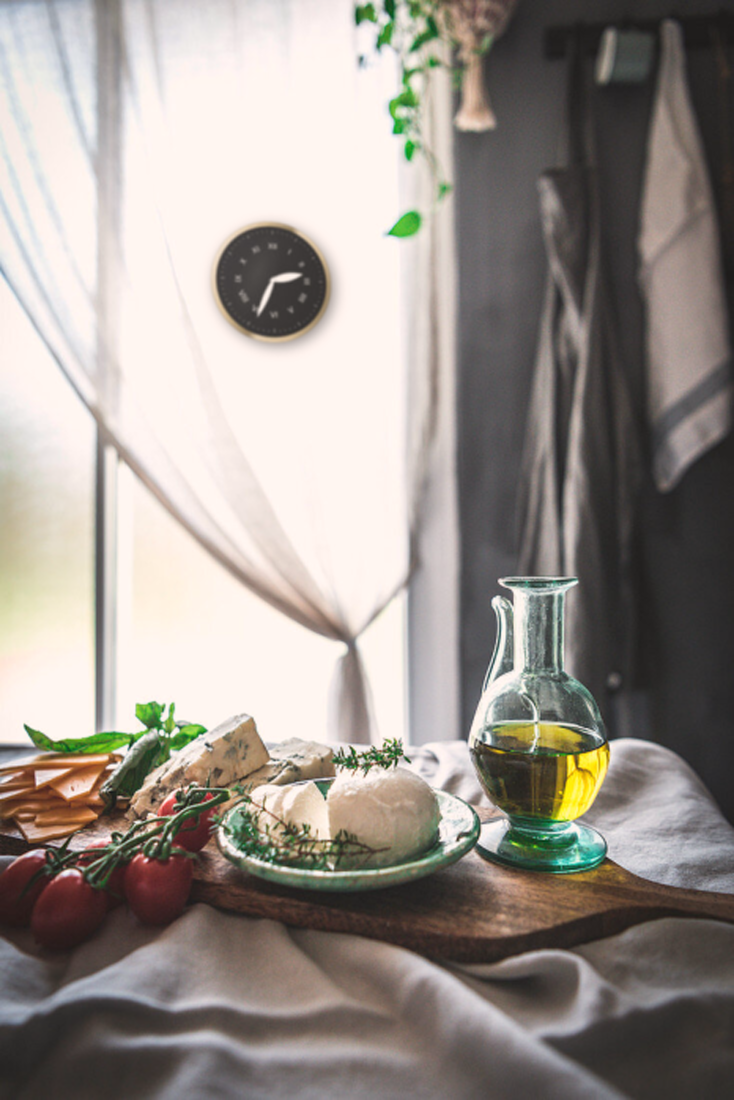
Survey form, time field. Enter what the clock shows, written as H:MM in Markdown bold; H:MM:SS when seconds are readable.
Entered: **2:34**
